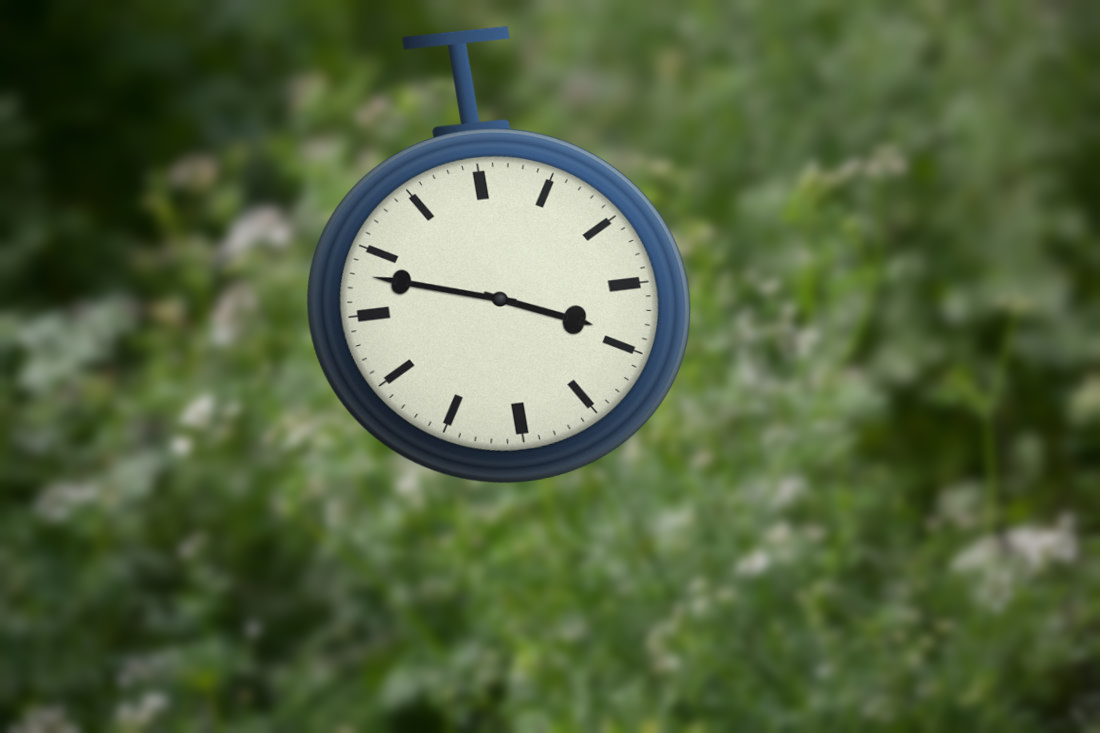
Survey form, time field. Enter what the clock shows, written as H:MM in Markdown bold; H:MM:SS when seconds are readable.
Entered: **3:48**
